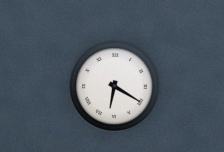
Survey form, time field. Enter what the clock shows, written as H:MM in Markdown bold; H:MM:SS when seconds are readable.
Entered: **6:20**
